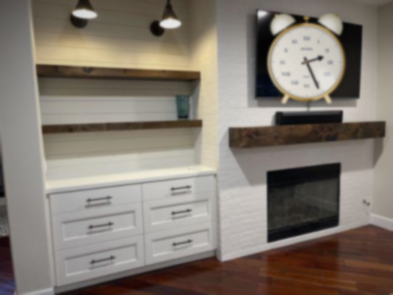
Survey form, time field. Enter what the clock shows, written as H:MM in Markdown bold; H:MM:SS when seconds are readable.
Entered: **2:26**
